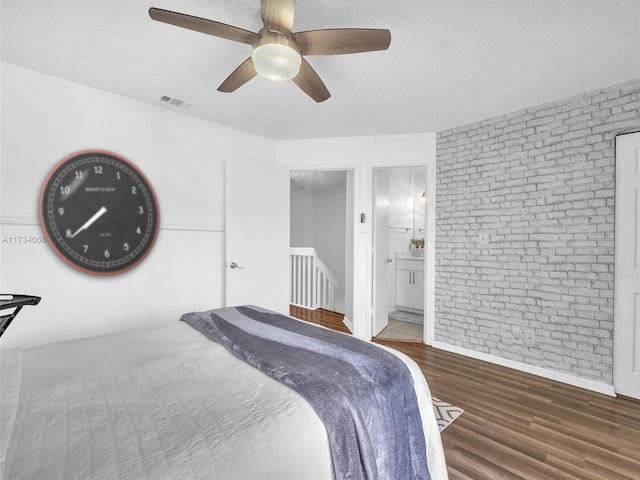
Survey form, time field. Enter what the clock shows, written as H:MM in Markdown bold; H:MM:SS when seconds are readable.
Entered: **7:39**
